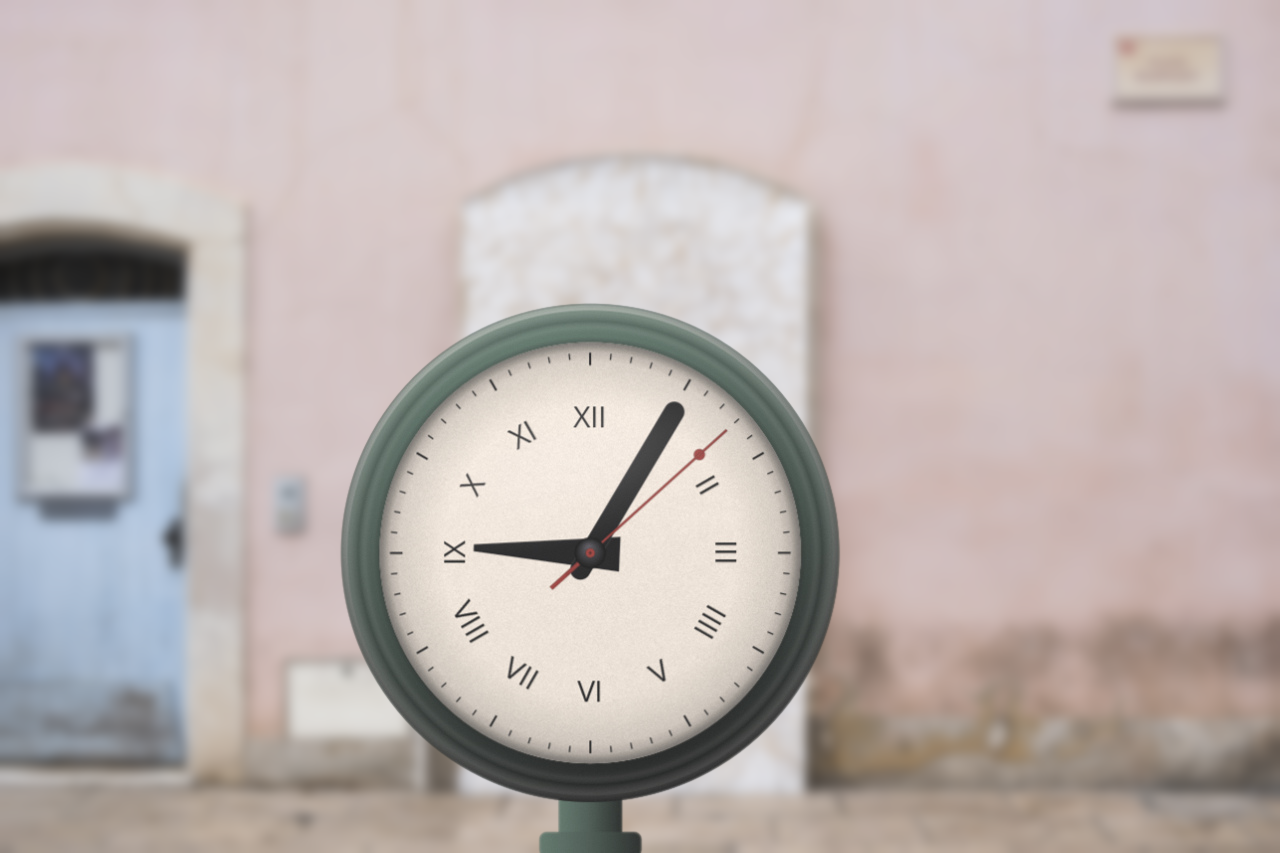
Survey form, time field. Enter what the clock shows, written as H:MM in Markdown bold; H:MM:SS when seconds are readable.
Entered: **9:05:08**
